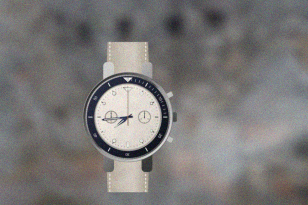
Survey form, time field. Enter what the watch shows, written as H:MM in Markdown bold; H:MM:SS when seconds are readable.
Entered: **7:44**
